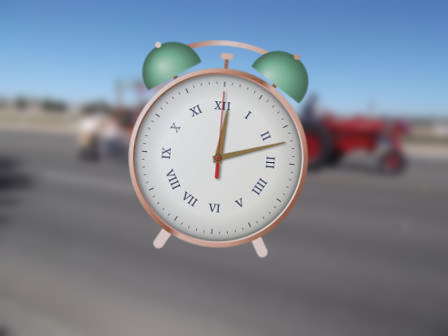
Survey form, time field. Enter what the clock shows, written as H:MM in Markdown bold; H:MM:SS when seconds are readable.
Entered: **12:12:00**
